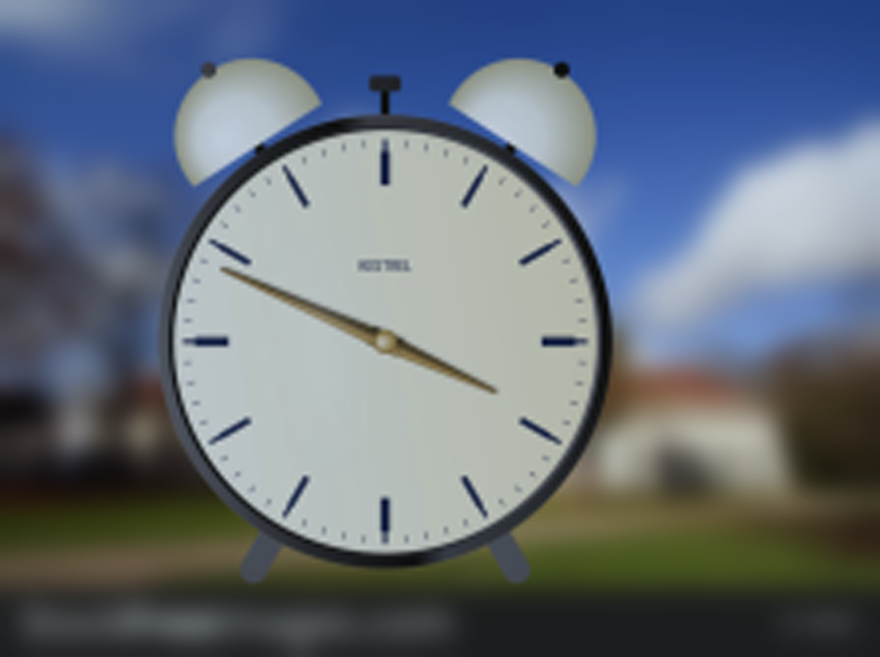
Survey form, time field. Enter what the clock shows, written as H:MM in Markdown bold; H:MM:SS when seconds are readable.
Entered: **3:49**
